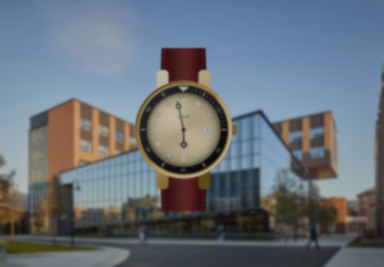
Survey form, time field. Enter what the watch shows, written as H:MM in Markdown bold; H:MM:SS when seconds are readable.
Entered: **5:58**
